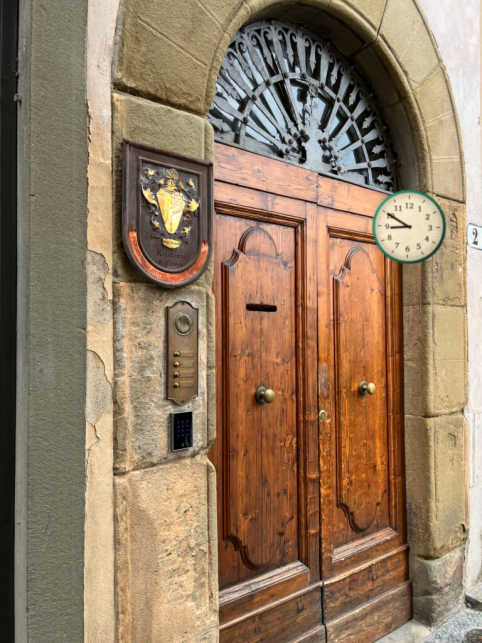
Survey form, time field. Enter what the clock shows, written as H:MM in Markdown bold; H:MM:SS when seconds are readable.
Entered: **8:50**
